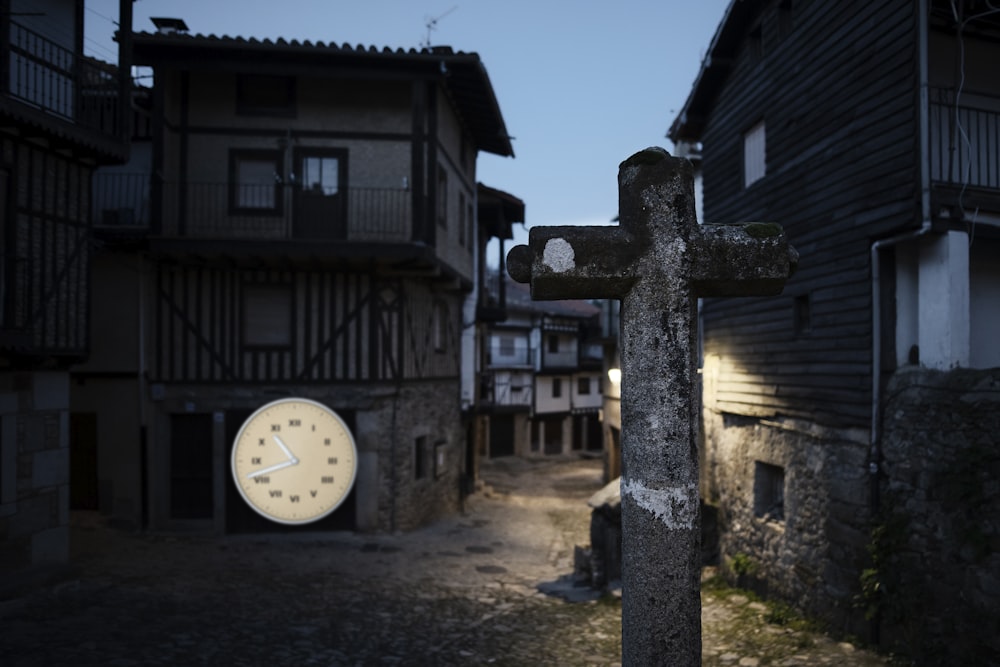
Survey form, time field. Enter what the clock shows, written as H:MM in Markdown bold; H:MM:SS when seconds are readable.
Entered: **10:42**
